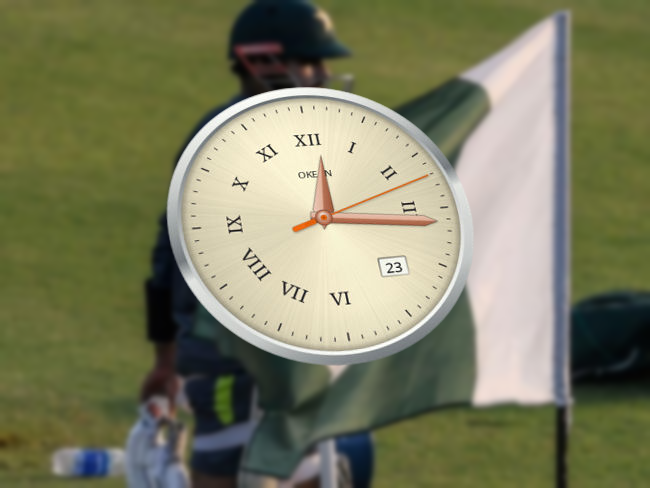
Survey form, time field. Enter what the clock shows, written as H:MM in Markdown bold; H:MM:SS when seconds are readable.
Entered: **12:16:12**
